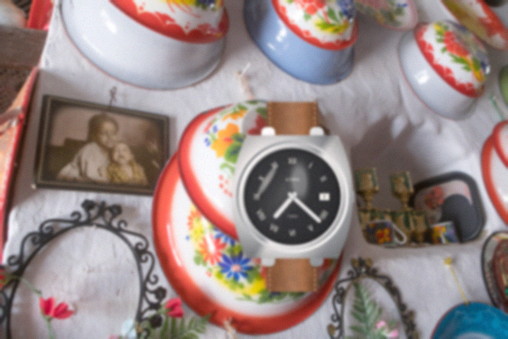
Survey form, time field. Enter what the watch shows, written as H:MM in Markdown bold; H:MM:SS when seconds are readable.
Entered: **7:22**
